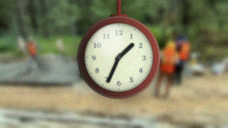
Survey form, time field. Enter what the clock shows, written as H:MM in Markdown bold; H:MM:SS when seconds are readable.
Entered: **1:34**
